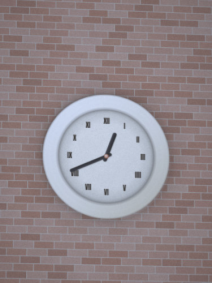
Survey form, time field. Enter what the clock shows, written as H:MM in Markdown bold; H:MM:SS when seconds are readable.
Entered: **12:41**
